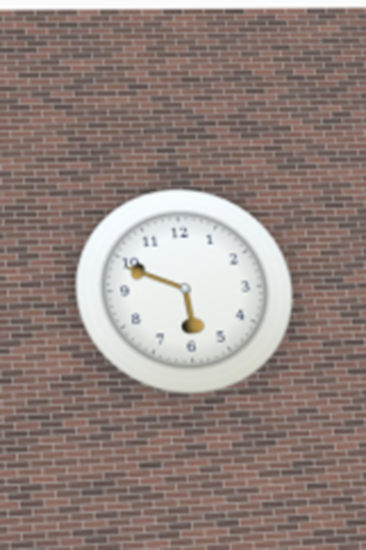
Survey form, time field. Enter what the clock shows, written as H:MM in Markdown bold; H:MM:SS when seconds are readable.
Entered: **5:49**
